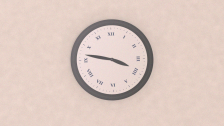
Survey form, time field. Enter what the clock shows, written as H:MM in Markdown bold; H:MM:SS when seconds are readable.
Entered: **3:47**
